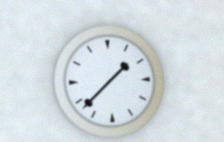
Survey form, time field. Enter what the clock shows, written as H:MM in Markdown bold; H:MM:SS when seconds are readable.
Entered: **1:38**
